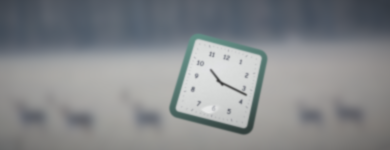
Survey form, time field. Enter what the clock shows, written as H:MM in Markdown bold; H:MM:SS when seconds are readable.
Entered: **10:17**
